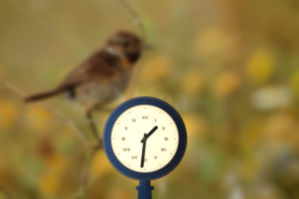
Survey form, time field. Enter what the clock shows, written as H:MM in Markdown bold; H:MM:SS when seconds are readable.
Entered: **1:31**
